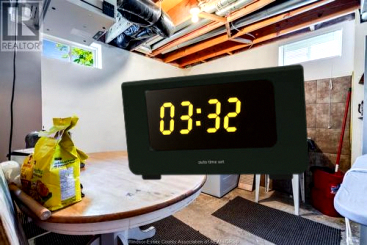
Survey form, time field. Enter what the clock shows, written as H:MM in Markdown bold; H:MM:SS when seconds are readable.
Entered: **3:32**
